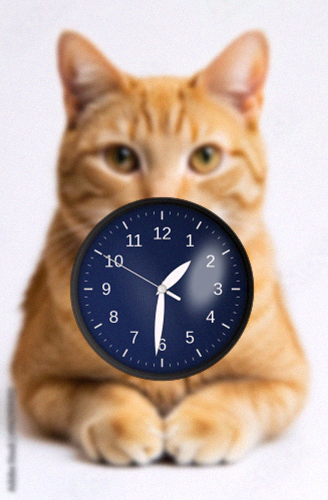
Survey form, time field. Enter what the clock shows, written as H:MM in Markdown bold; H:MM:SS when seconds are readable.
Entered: **1:30:50**
